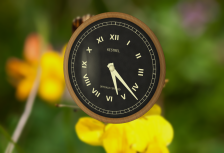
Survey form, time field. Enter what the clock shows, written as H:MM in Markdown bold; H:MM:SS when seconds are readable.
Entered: **5:22**
